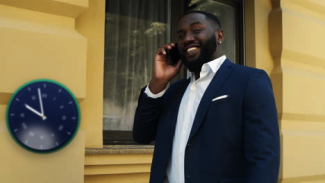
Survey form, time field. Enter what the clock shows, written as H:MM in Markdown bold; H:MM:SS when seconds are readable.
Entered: **9:58**
